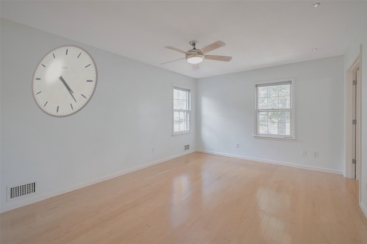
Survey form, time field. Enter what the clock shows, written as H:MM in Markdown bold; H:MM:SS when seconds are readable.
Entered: **4:23**
